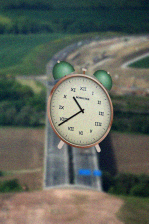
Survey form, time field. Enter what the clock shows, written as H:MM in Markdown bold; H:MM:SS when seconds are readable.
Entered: **10:39**
